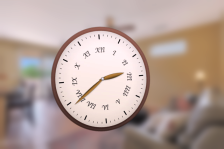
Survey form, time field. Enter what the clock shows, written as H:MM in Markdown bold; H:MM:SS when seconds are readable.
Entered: **2:39**
